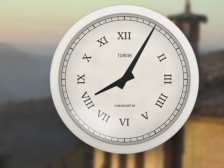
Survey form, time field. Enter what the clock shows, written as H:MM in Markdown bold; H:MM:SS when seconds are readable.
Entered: **8:05**
